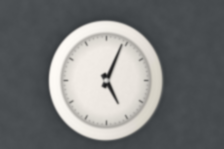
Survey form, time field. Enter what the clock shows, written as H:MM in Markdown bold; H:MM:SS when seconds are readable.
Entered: **5:04**
